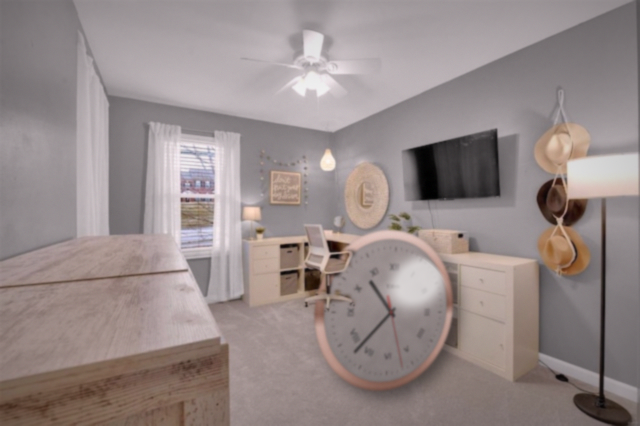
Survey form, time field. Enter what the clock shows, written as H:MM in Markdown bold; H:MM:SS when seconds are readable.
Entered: **10:37:27**
